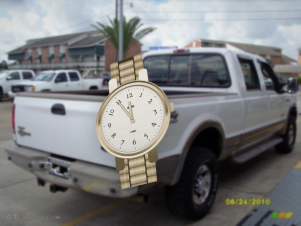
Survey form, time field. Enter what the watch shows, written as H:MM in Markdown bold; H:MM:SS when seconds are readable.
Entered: **11:55**
